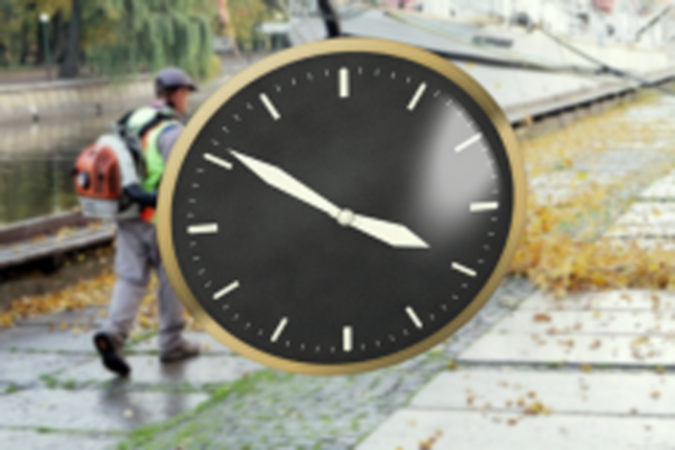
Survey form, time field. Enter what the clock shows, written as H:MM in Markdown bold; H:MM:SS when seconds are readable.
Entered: **3:51**
